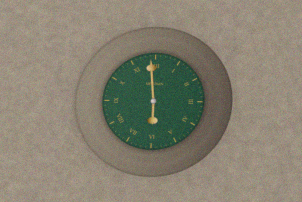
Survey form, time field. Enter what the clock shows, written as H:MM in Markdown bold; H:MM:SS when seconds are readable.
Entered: **5:59**
